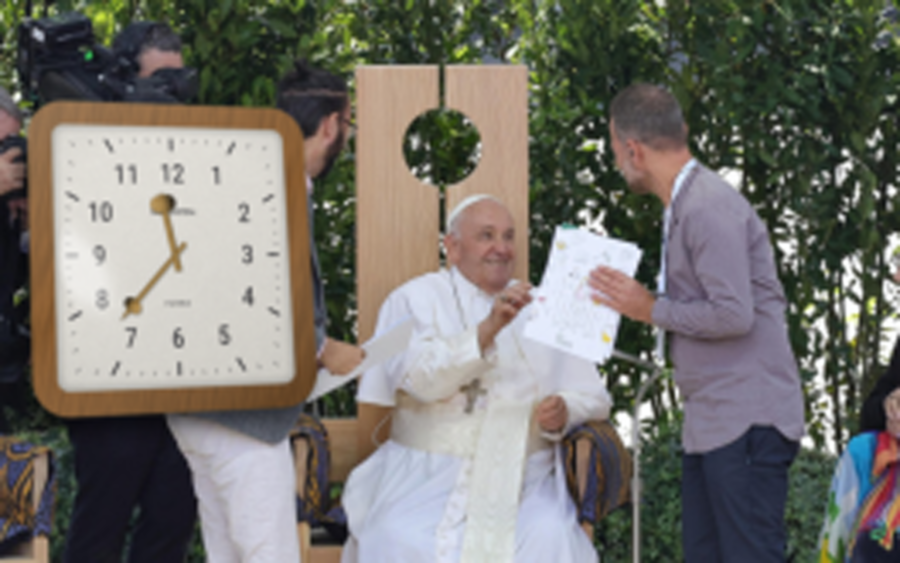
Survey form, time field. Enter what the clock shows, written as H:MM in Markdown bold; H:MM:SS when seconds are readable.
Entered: **11:37**
